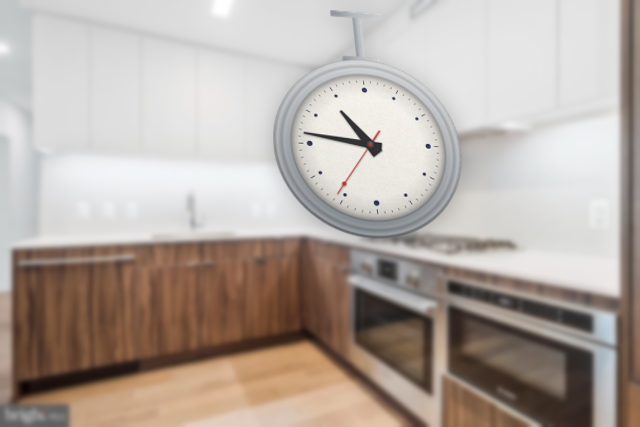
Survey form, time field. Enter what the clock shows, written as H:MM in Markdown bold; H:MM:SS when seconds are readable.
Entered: **10:46:36**
